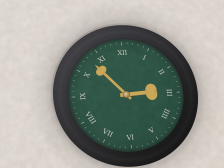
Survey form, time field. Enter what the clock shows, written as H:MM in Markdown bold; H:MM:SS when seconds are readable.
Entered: **2:53**
